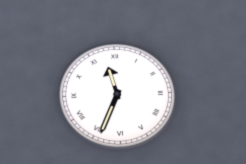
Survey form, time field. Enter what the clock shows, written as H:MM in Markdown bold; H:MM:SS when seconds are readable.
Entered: **11:34**
